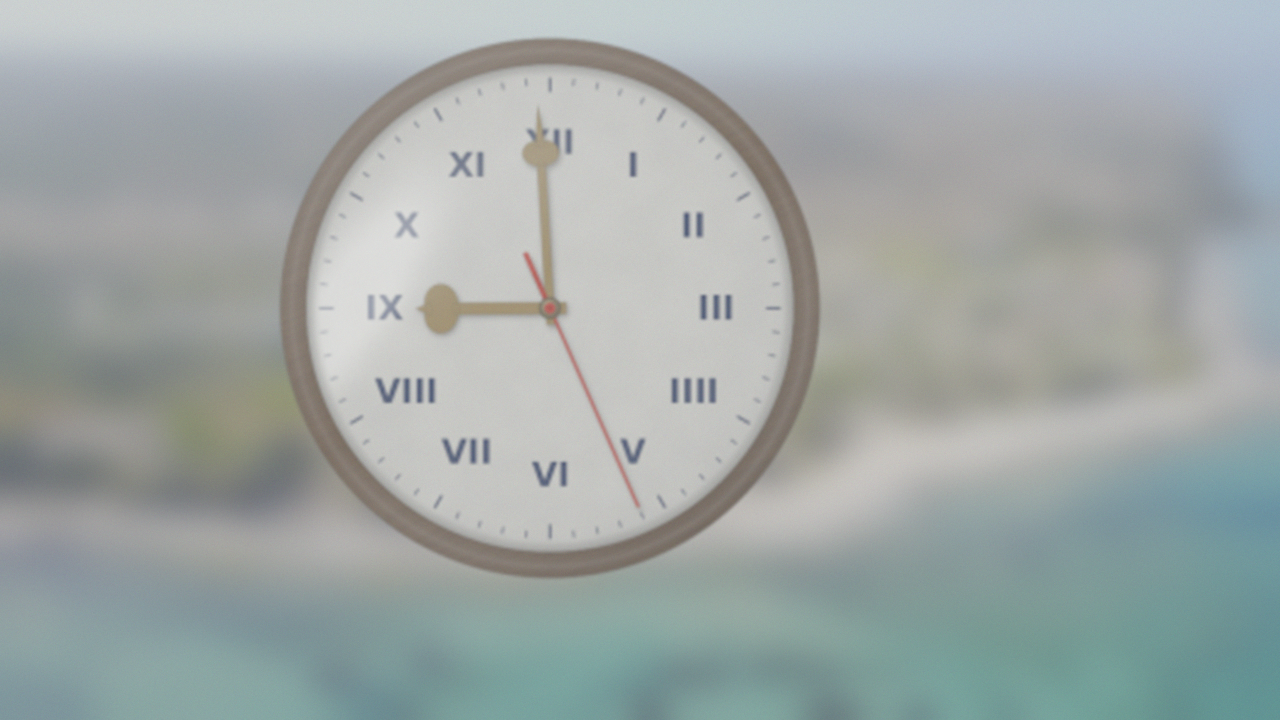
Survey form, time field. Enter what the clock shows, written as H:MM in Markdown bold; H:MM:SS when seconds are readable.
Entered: **8:59:26**
